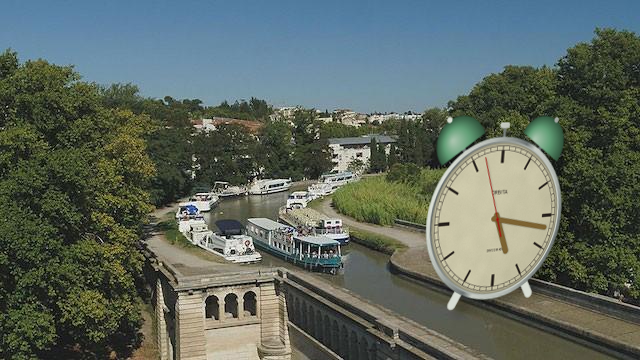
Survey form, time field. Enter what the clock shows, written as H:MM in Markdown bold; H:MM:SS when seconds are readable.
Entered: **5:16:57**
